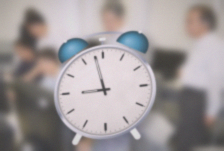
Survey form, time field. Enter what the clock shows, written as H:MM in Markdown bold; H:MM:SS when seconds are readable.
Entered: **8:58**
